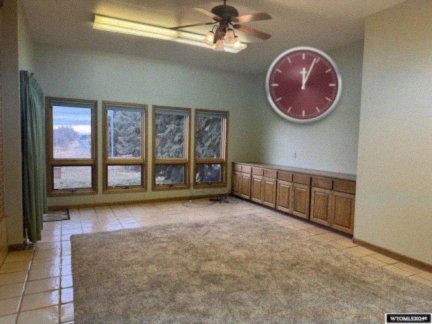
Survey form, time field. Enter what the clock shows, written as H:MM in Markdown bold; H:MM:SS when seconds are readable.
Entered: **12:04**
